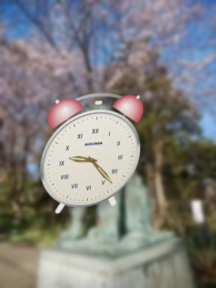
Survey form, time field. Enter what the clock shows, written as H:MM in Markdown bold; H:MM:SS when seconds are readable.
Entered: **9:23**
